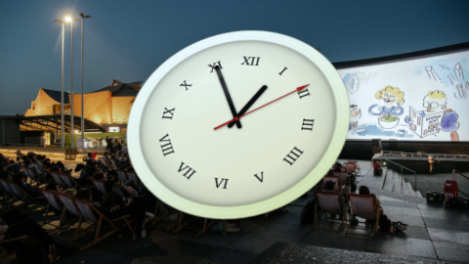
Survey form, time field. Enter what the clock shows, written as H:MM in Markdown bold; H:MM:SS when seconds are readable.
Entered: **12:55:09**
